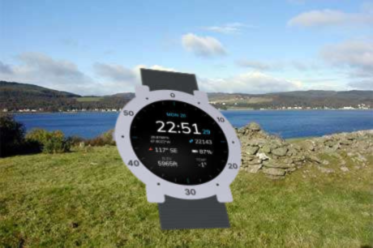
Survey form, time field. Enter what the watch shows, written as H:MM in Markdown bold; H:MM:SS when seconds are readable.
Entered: **22:51**
